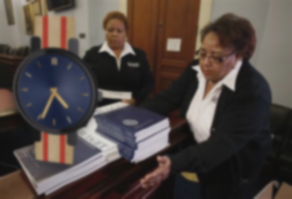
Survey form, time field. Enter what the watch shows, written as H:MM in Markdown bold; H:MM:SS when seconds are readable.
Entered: **4:34**
